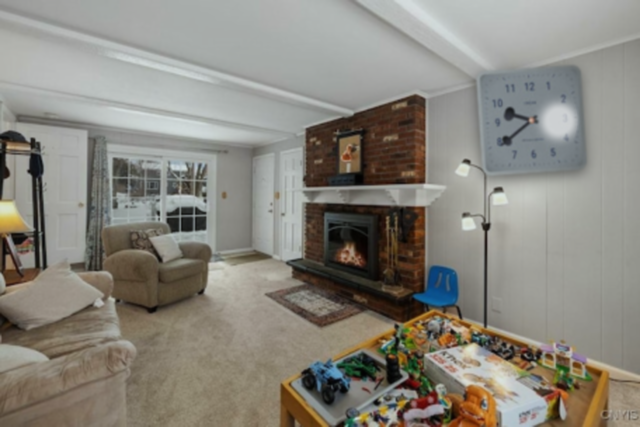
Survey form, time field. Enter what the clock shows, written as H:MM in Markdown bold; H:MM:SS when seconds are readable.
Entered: **9:39**
